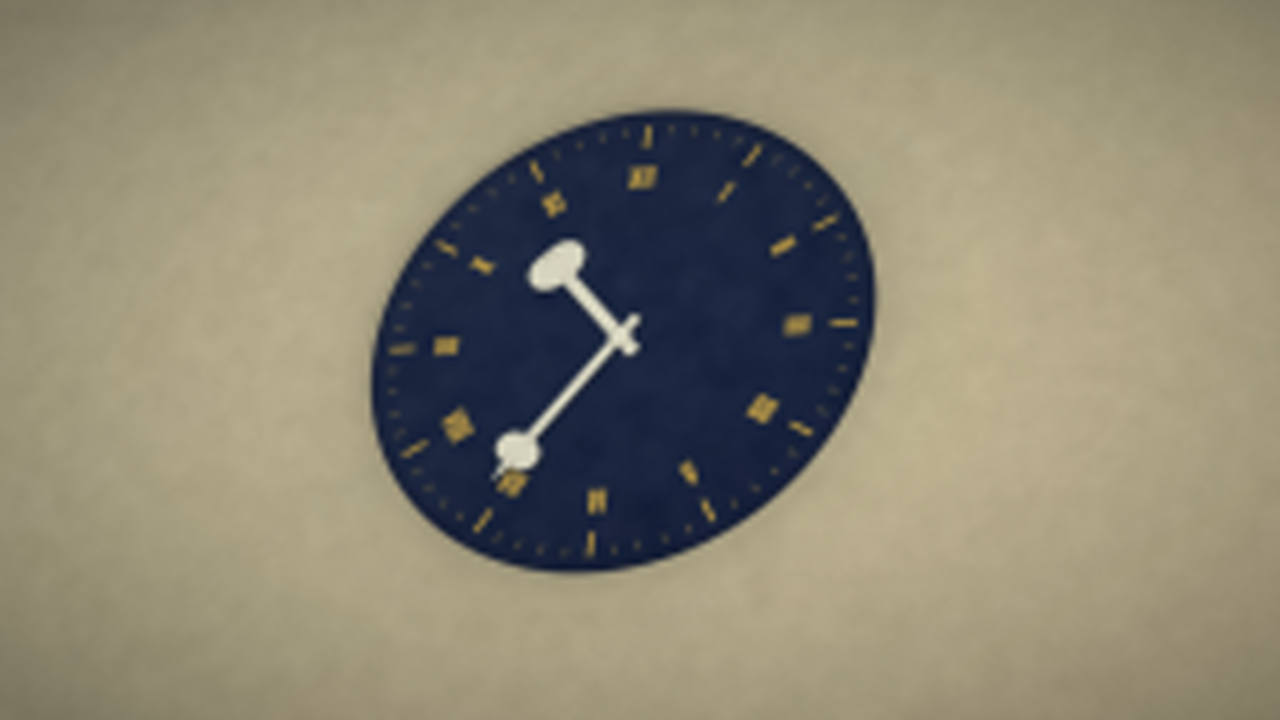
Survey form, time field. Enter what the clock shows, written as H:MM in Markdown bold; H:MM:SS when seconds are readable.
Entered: **10:36**
